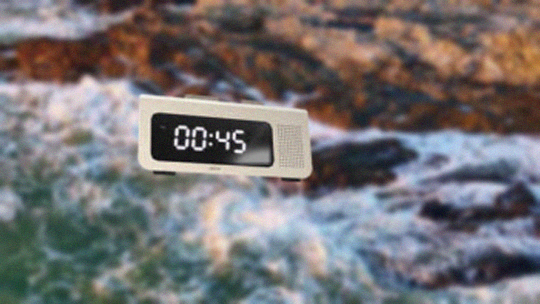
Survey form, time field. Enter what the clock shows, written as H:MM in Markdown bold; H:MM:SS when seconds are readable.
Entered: **0:45**
